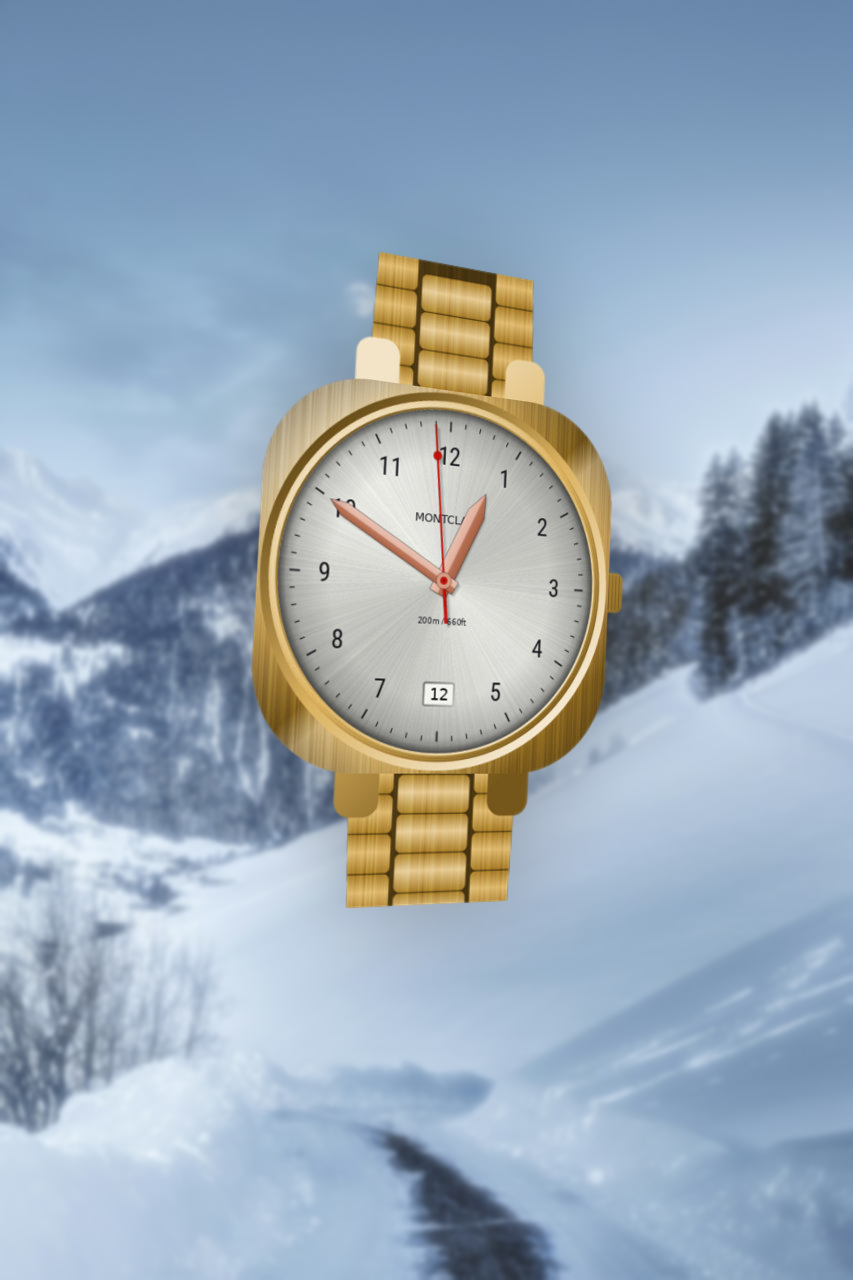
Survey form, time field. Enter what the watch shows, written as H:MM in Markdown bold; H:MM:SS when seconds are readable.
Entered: **12:49:59**
